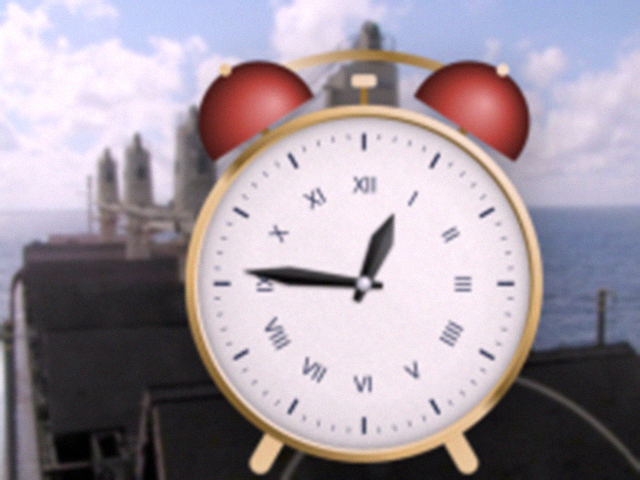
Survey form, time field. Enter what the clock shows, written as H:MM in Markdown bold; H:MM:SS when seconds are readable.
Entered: **12:46**
